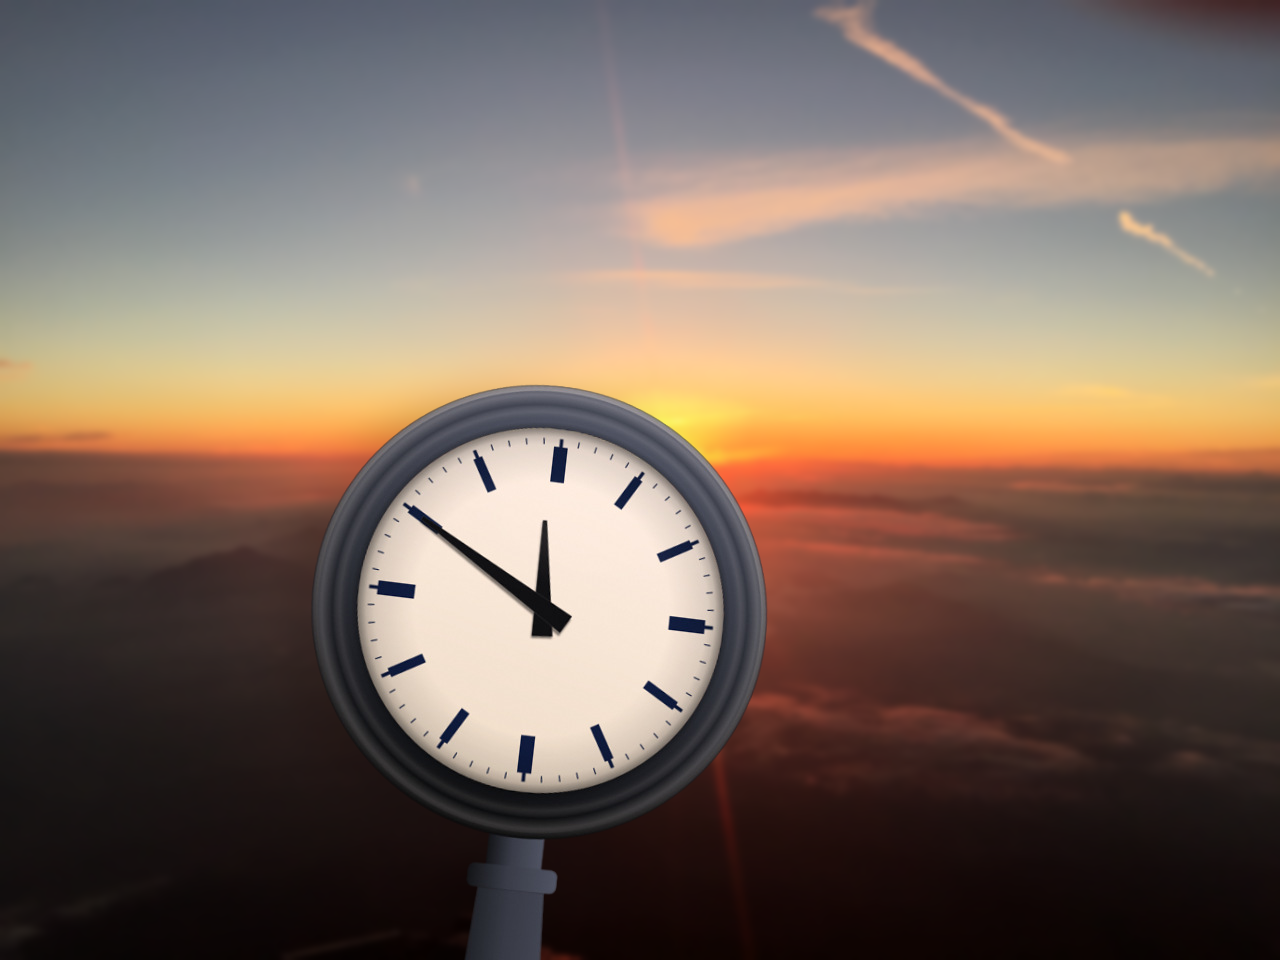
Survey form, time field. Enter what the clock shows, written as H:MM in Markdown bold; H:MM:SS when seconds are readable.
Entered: **11:50**
